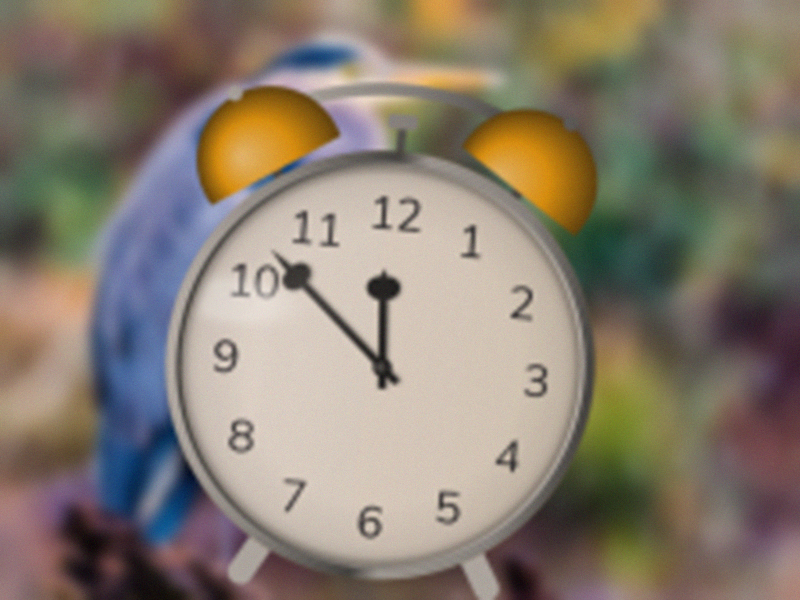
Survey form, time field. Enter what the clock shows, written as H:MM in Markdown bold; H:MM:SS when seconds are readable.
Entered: **11:52**
